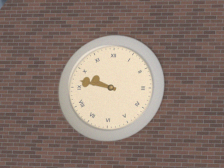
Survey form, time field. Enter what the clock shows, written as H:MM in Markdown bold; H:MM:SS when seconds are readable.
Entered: **9:47**
